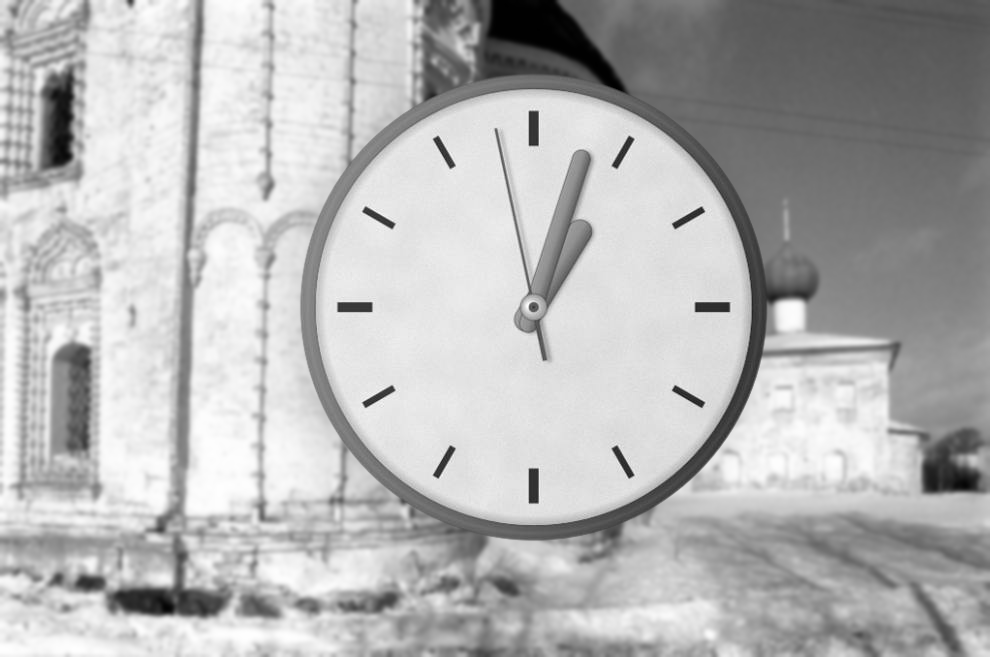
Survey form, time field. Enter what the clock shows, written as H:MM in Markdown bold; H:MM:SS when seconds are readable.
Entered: **1:02:58**
